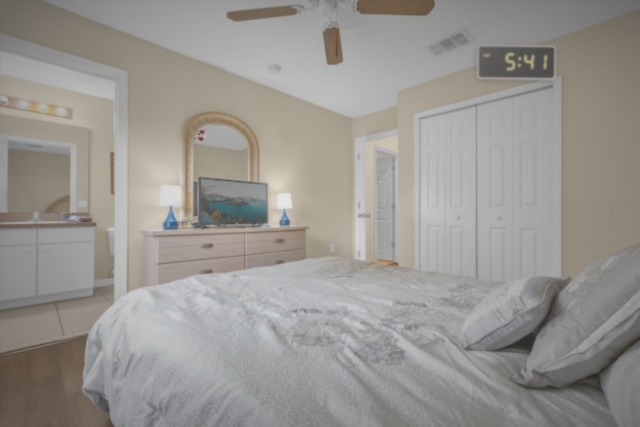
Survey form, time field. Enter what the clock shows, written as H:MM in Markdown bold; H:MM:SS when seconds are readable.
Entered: **5:41**
